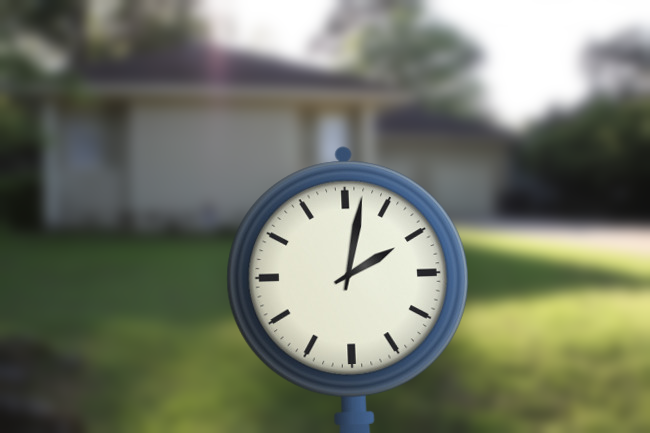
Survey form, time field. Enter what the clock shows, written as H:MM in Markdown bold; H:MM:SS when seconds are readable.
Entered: **2:02**
